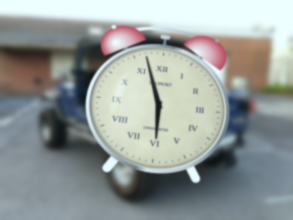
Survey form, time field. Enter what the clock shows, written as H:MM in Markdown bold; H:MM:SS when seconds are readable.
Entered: **5:57**
